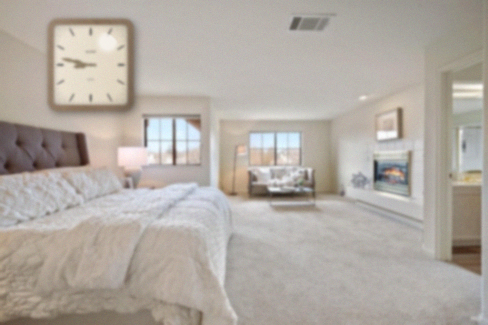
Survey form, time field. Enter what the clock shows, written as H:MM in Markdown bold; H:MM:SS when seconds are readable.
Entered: **8:47**
